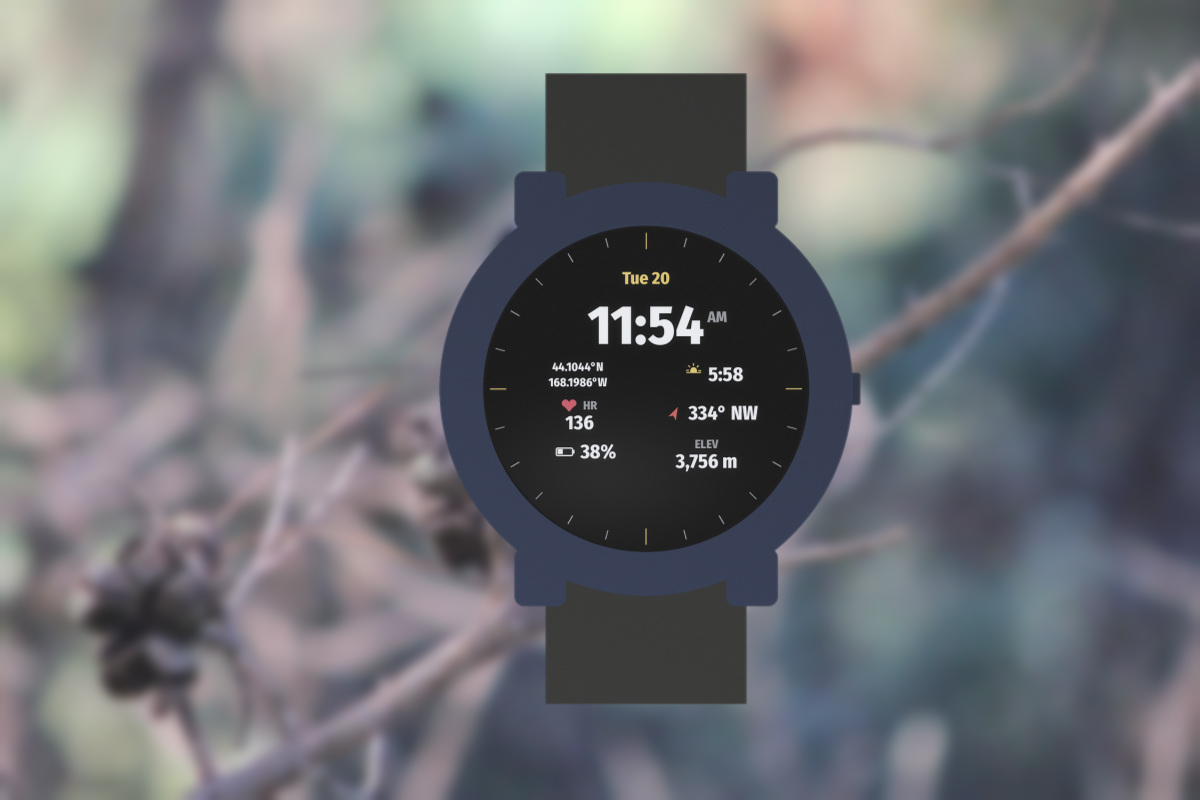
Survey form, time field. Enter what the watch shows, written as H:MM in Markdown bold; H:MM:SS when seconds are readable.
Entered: **11:54**
